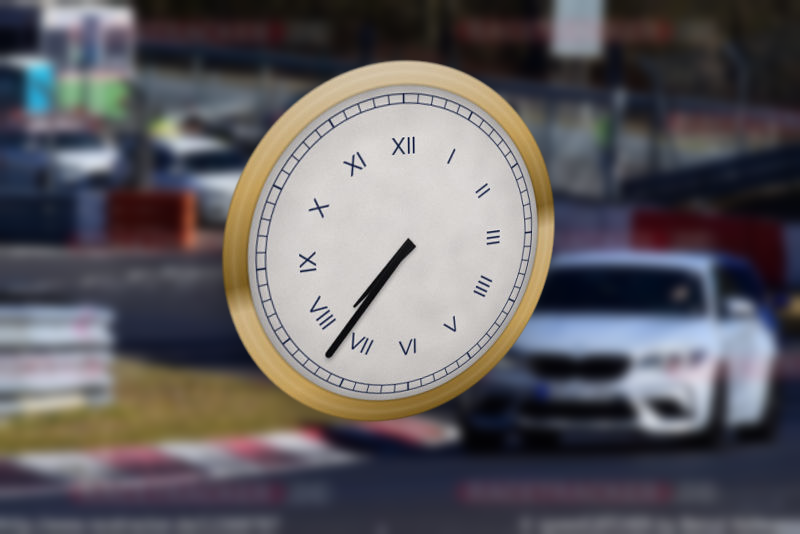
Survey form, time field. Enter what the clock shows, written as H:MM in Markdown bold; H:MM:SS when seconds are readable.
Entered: **7:37**
